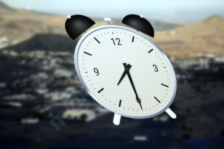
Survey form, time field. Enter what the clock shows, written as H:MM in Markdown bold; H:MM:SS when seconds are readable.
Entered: **7:30**
